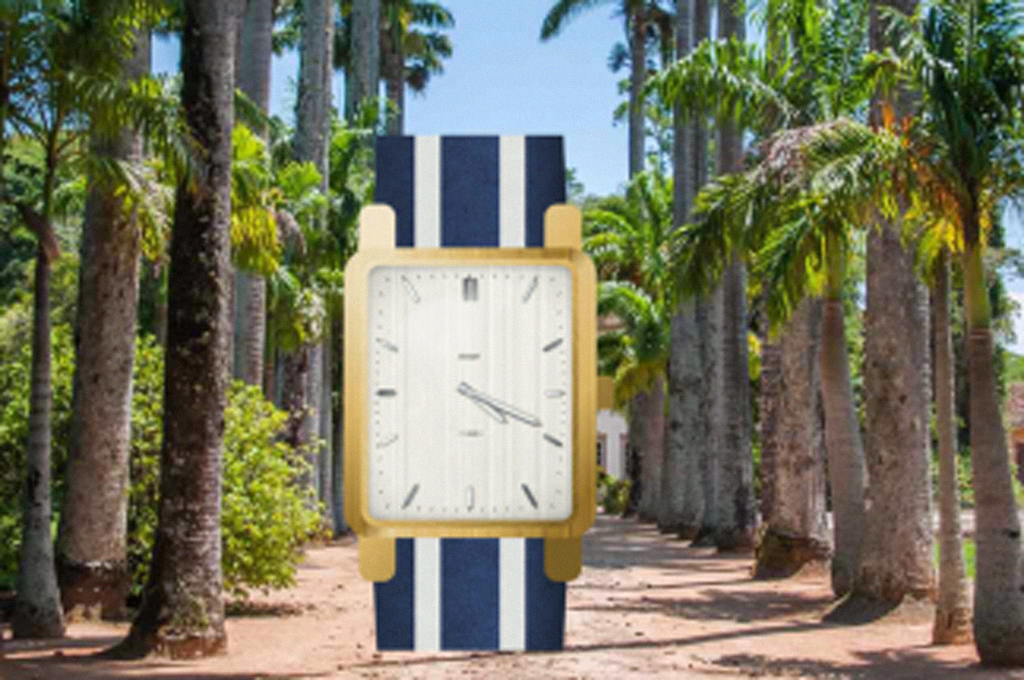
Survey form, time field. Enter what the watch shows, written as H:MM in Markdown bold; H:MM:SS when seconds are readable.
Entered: **4:19**
